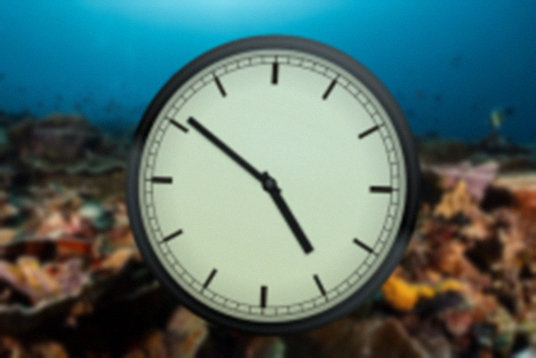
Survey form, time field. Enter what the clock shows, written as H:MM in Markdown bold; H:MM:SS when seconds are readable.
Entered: **4:51**
